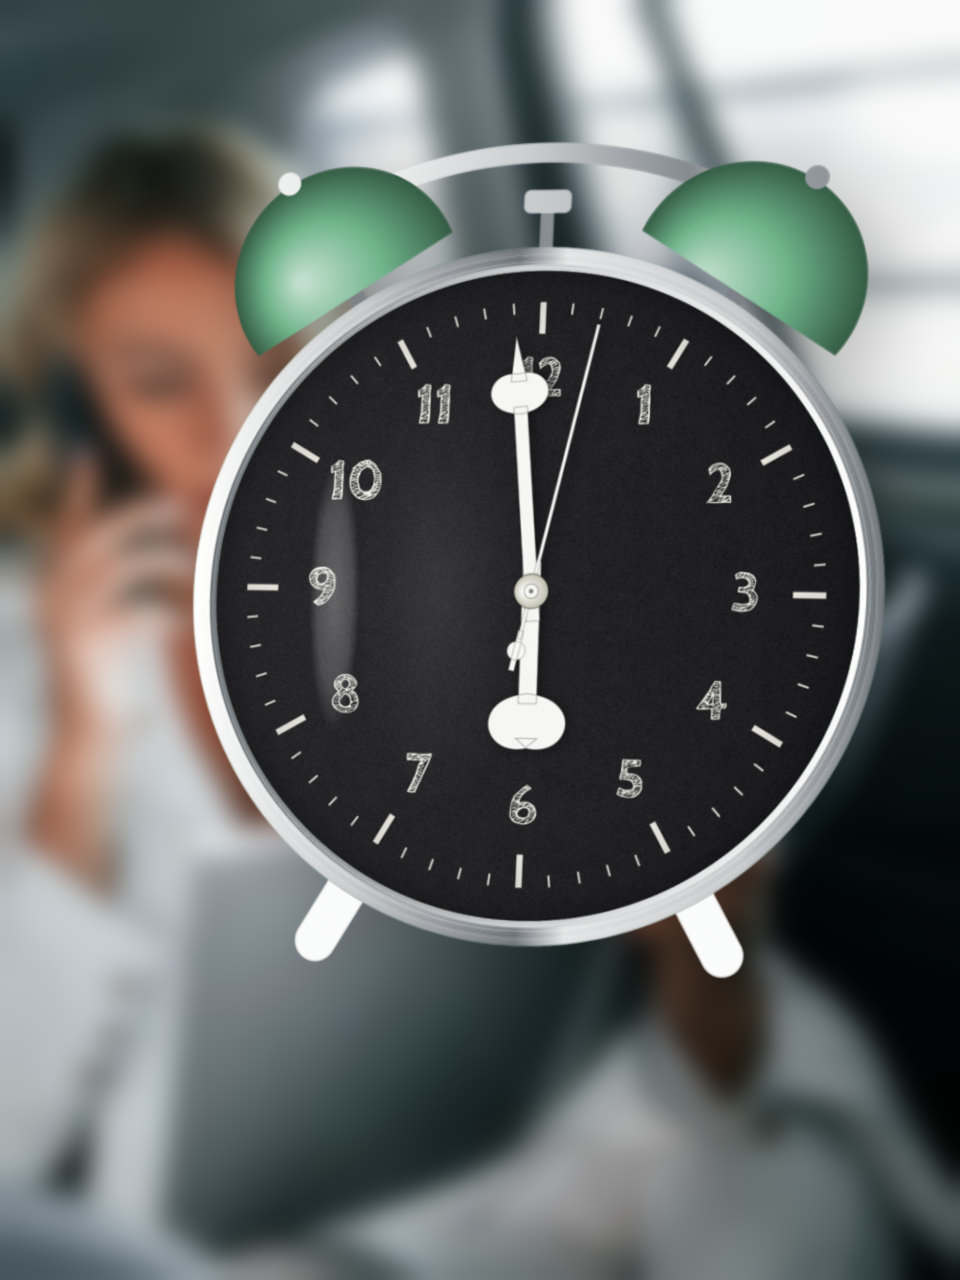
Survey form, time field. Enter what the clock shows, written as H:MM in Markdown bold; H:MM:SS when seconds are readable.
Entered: **5:59:02**
